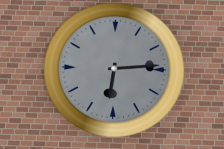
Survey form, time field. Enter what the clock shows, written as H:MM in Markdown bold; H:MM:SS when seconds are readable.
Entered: **6:14**
